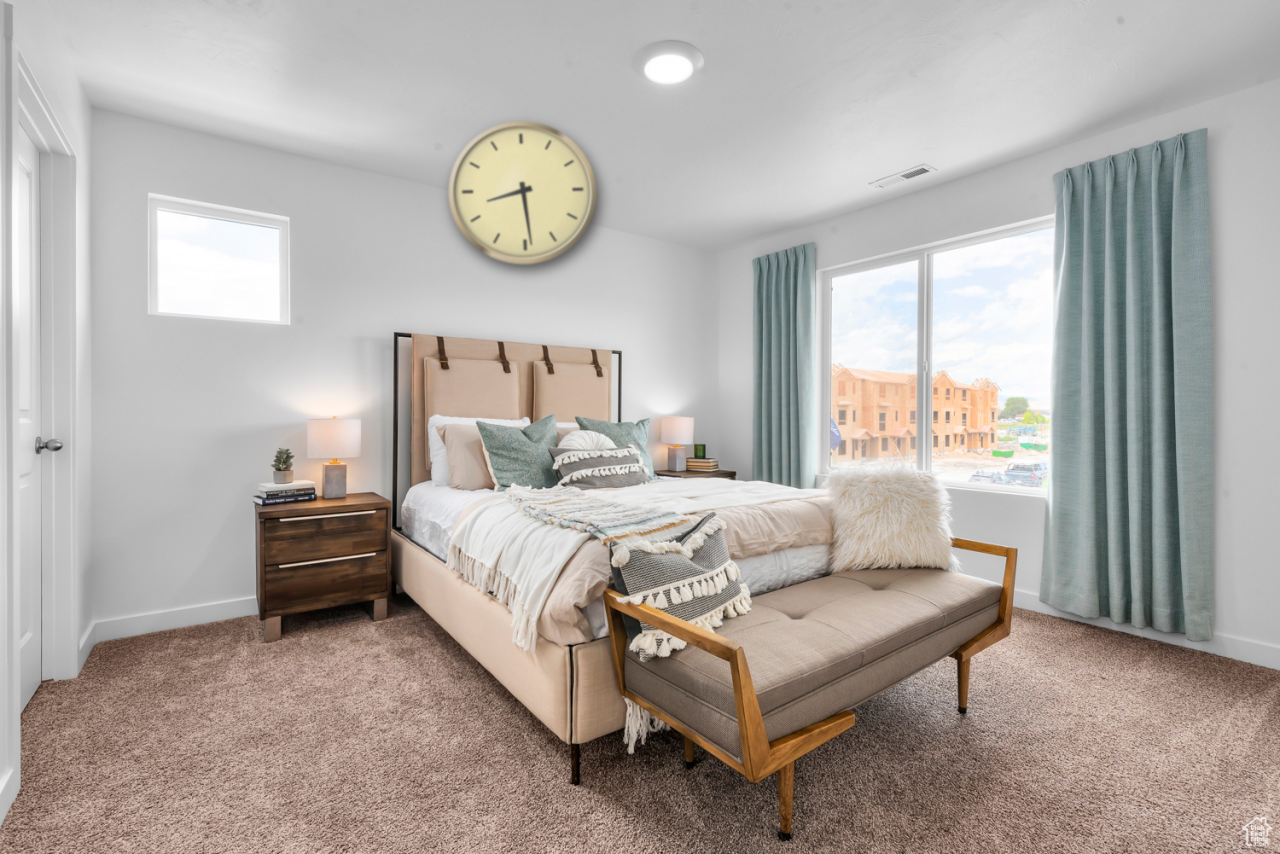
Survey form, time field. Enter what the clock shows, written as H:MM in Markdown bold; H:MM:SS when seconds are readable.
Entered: **8:29**
